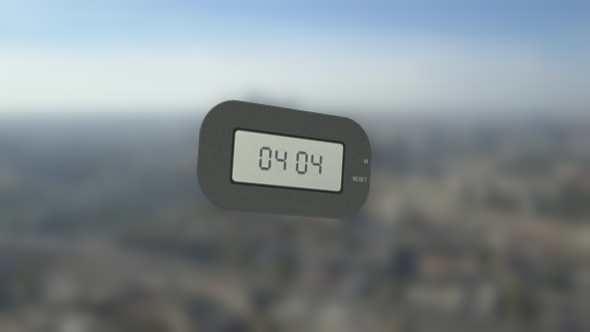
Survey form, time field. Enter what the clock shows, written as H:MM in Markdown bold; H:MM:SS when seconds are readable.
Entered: **4:04**
